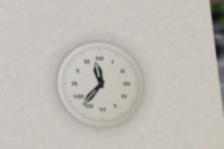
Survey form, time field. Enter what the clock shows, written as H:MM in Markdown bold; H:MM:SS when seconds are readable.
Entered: **11:37**
